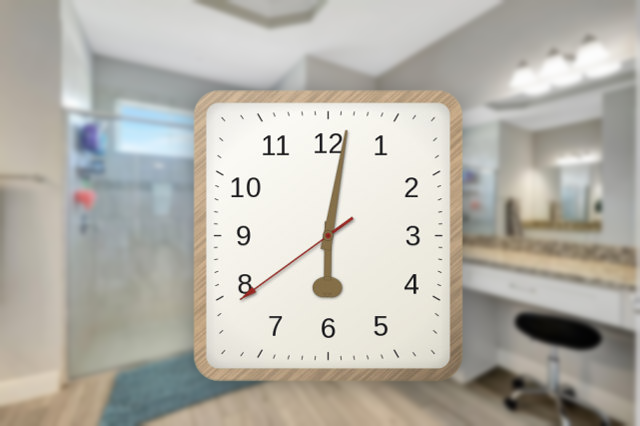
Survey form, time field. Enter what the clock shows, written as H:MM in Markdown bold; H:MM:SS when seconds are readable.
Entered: **6:01:39**
